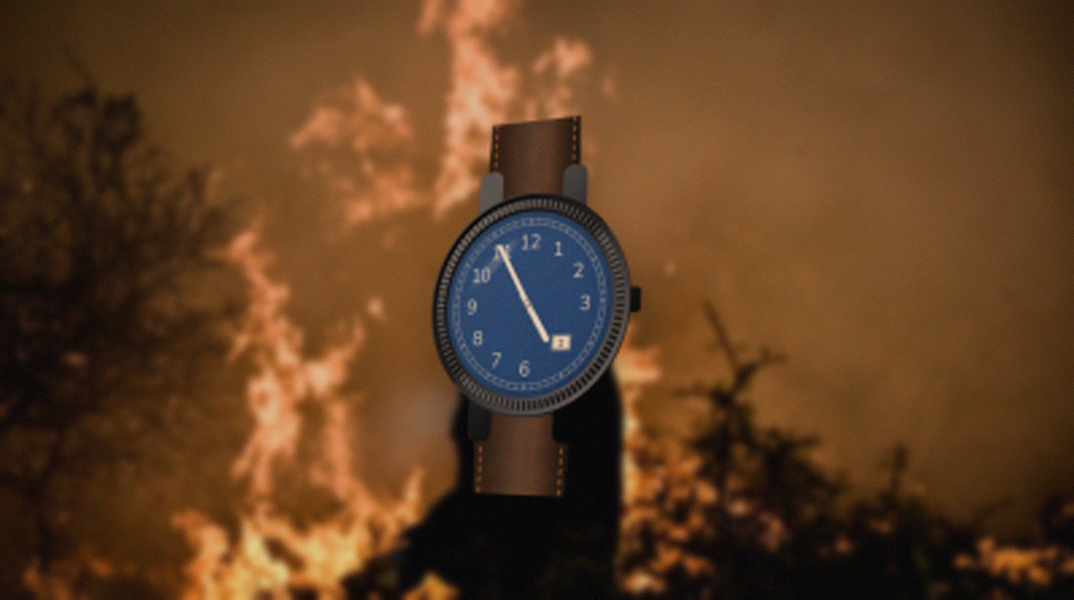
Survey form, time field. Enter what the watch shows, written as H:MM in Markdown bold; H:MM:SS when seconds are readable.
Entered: **4:55**
